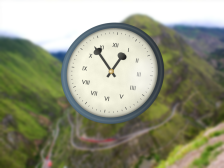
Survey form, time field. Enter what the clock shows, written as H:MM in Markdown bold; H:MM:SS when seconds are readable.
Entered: **12:53**
